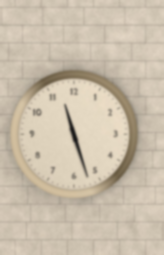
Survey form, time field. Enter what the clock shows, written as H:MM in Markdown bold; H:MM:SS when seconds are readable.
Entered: **11:27**
